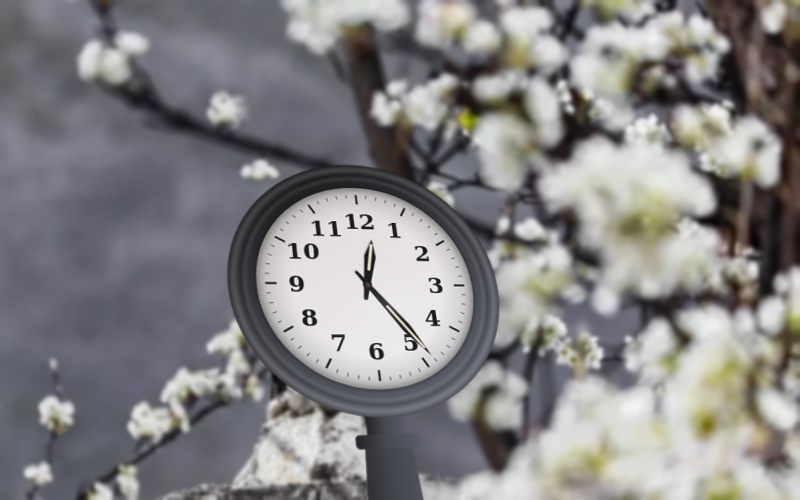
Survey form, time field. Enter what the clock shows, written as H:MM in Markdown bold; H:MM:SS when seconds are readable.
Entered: **12:24**
